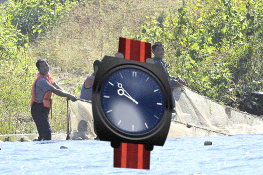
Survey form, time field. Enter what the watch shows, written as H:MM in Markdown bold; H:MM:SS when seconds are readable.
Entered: **9:52**
